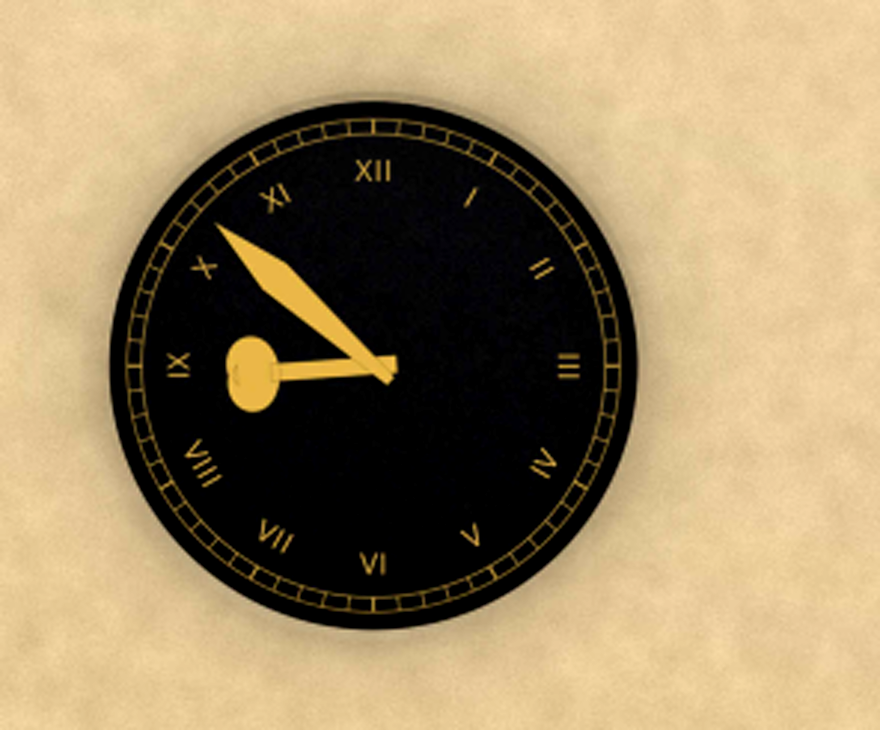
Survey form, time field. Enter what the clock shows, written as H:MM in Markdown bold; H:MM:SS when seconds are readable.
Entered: **8:52**
